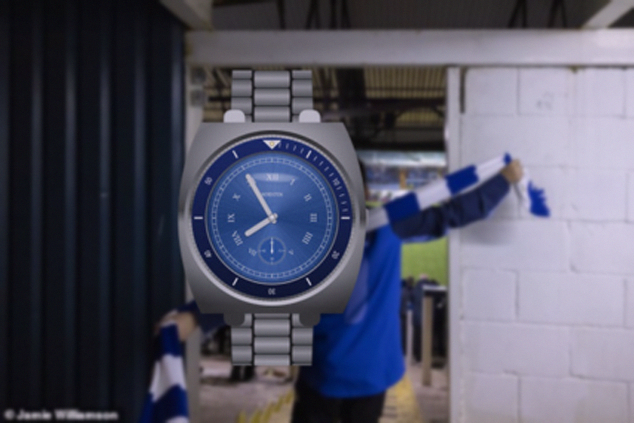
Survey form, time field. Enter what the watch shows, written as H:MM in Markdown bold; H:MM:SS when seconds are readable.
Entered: **7:55**
